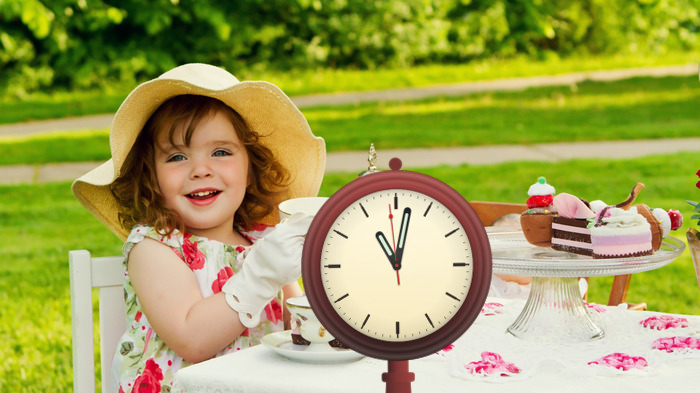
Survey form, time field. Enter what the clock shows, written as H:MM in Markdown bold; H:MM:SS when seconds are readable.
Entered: **11:01:59**
